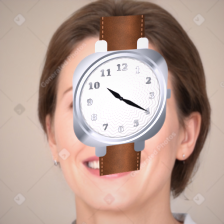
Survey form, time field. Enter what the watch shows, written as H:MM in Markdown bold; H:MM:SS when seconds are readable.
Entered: **10:20**
